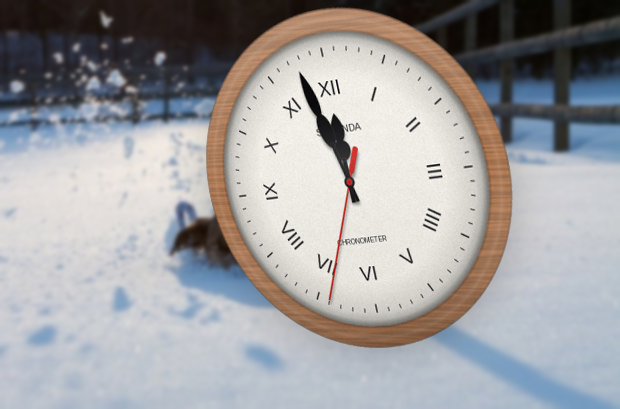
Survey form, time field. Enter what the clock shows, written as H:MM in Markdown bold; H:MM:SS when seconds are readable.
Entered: **11:57:34**
